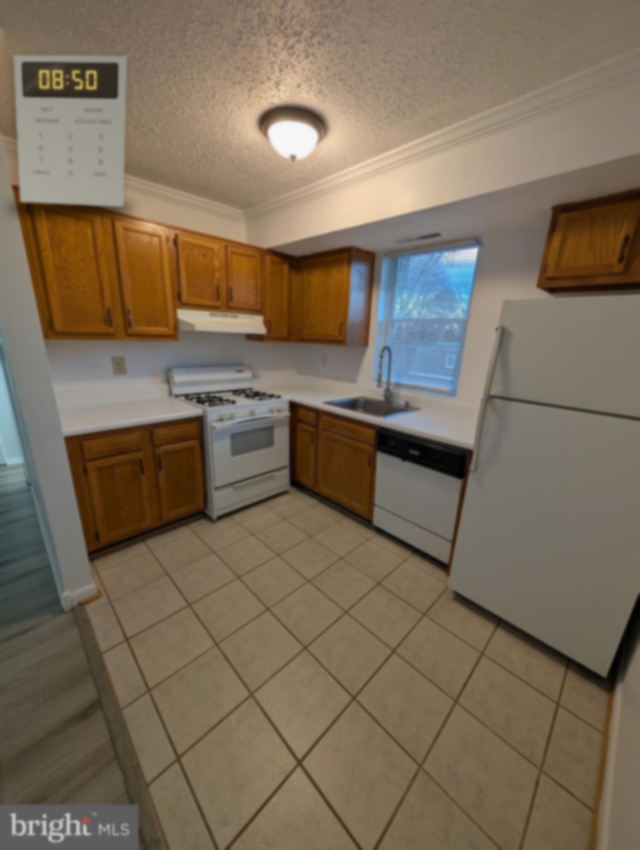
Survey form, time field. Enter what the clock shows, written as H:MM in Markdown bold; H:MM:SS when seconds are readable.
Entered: **8:50**
